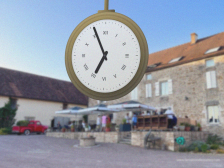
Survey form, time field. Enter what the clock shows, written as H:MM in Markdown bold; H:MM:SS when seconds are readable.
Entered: **6:56**
